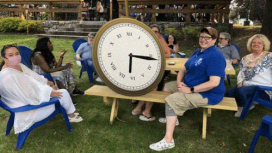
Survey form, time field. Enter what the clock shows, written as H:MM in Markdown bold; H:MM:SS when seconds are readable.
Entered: **6:16**
